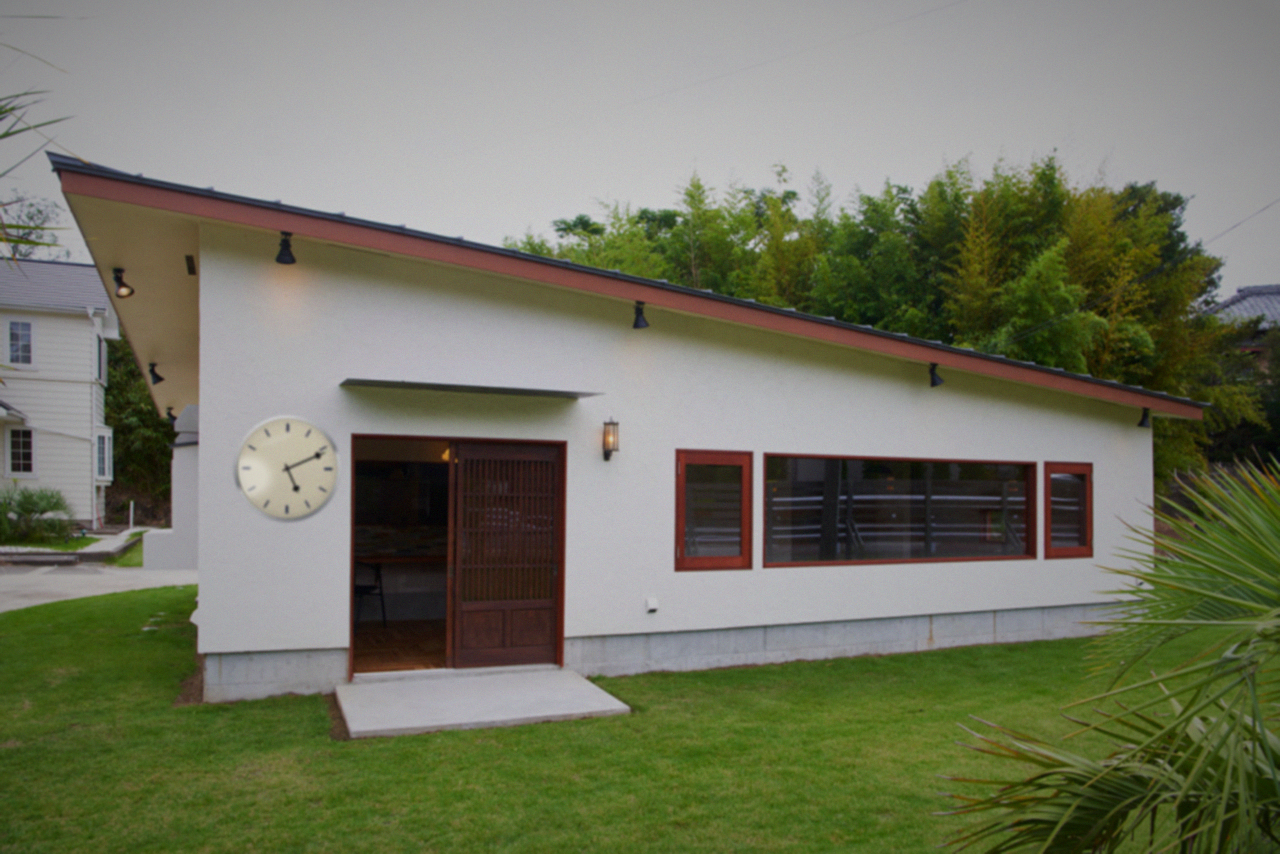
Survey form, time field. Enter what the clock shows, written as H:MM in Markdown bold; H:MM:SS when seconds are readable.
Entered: **5:11**
